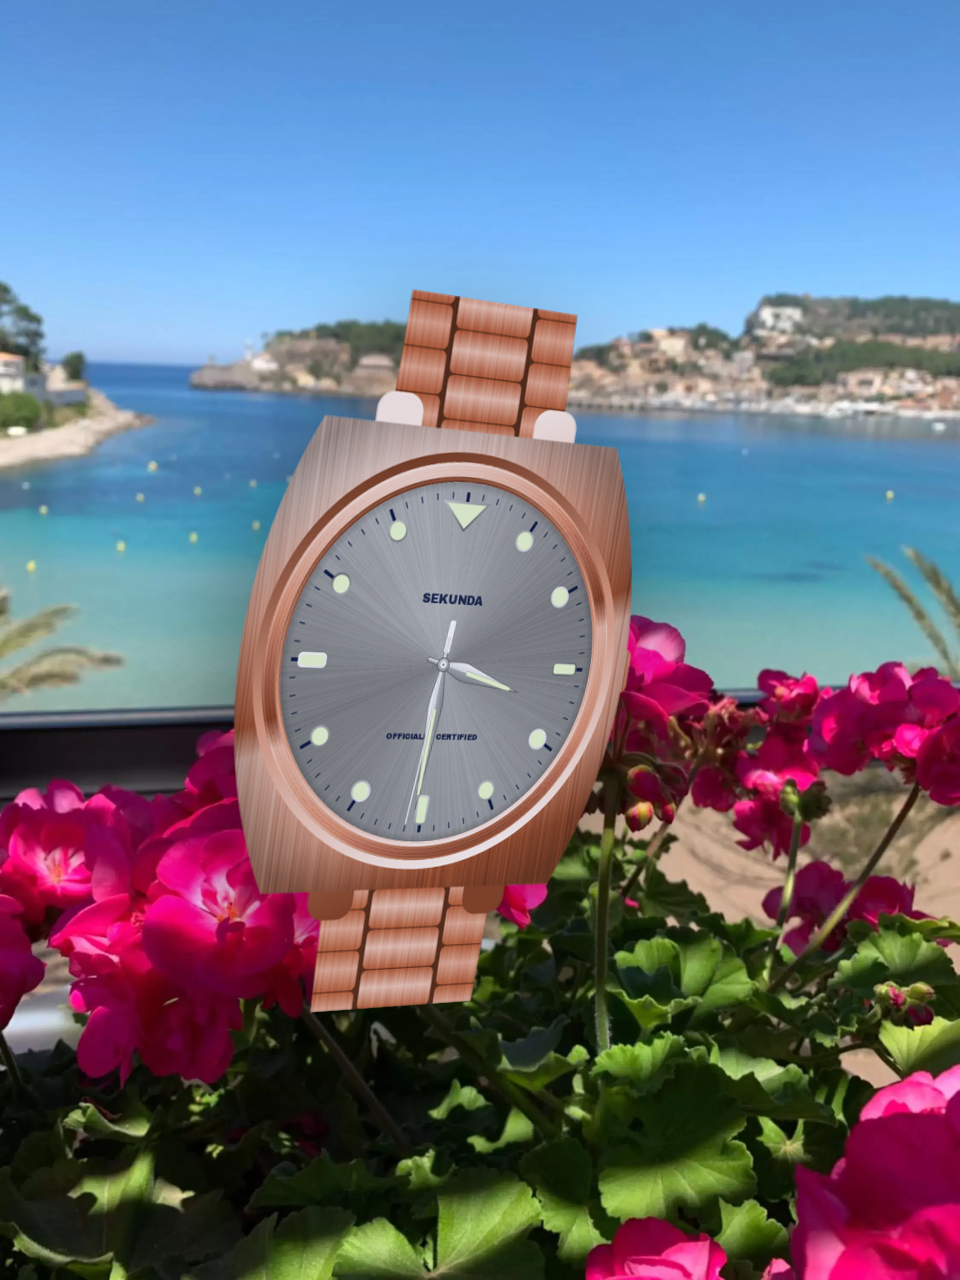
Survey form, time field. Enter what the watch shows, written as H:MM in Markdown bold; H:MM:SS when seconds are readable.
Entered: **3:30:31**
